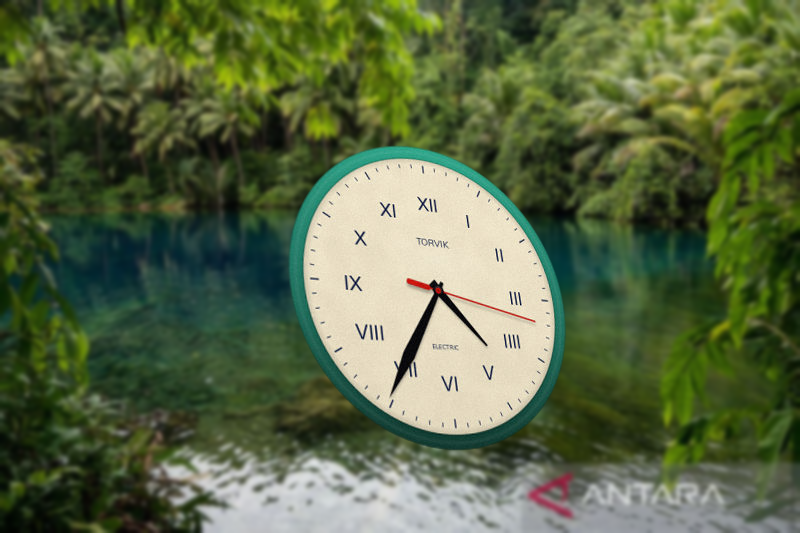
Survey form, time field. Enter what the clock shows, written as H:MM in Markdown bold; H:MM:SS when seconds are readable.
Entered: **4:35:17**
